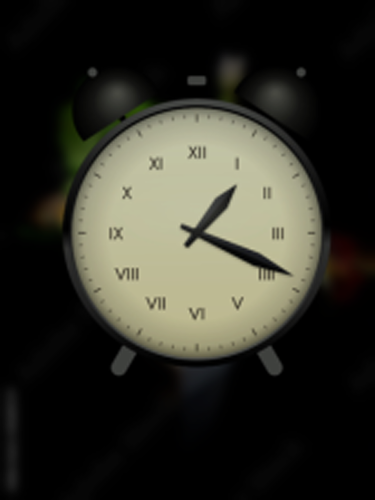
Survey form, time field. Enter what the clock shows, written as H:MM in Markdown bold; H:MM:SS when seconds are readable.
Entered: **1:19**
